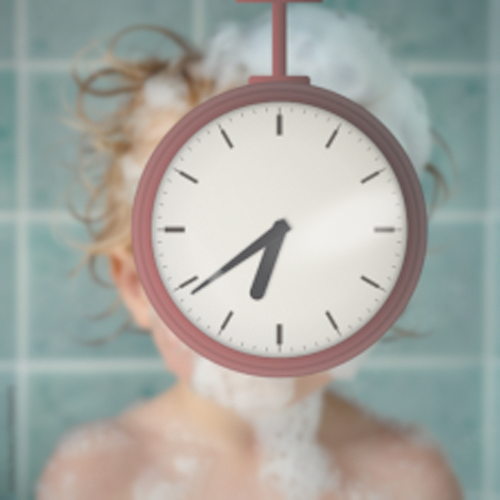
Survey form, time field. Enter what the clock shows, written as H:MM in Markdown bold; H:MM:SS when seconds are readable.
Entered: **6:39**
